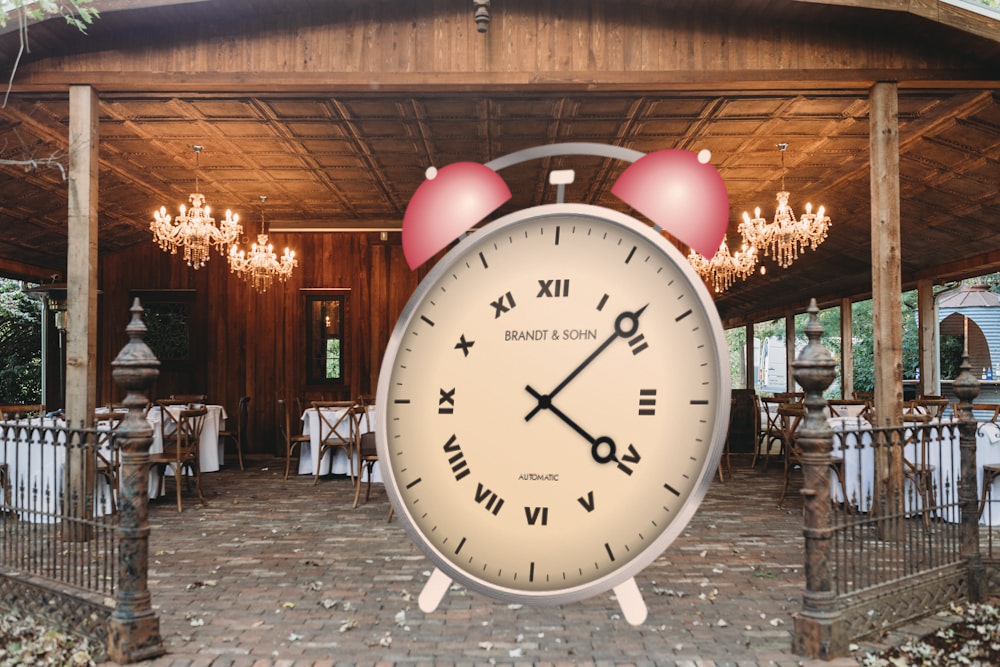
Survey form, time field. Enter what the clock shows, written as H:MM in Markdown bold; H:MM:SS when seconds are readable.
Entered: **4:08**
